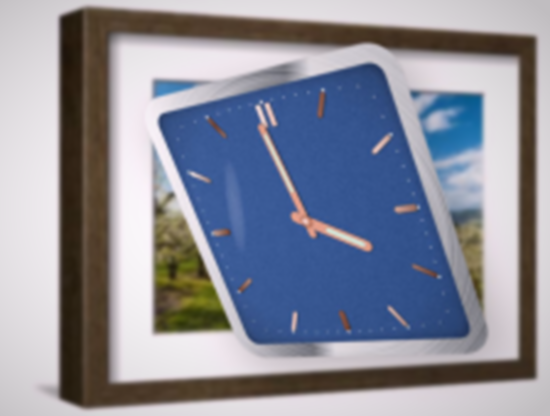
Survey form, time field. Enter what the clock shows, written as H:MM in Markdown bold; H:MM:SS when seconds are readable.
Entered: **3:59**
